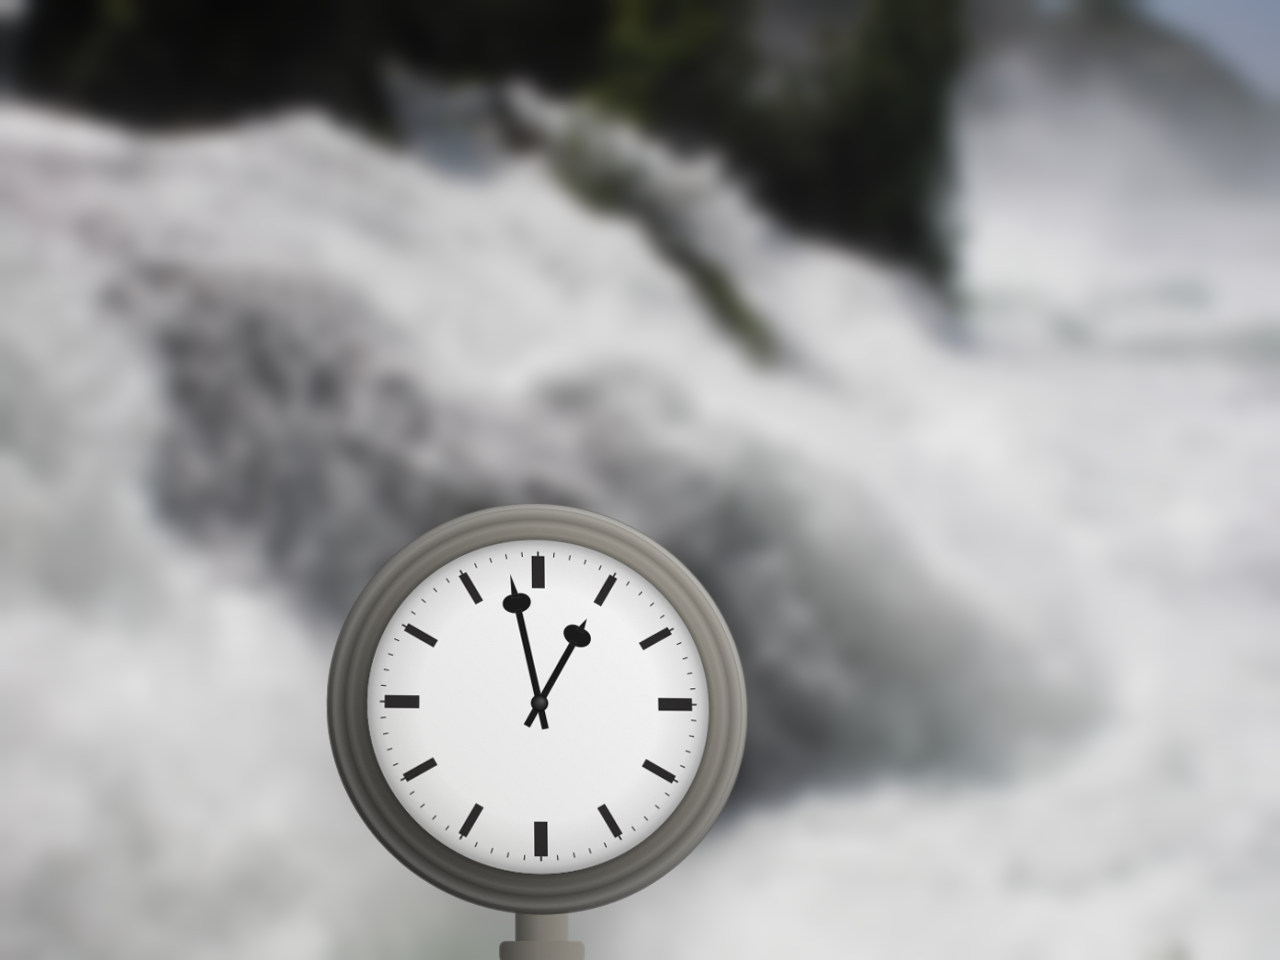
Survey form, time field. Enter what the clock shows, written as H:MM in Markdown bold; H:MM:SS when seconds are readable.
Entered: **12:58**
